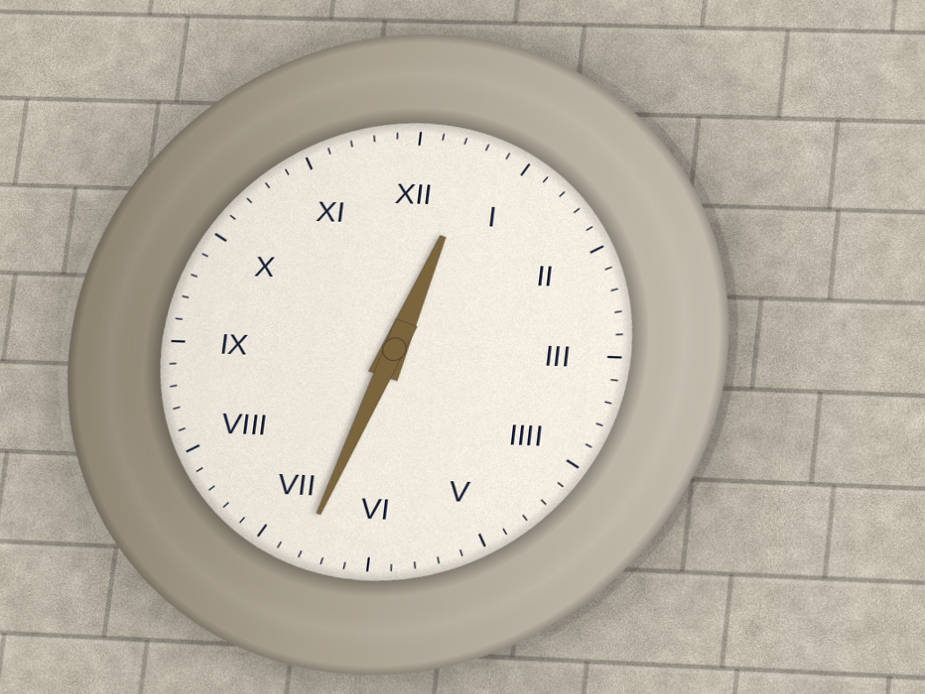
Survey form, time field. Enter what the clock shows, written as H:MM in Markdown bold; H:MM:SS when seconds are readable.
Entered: **12:33**
